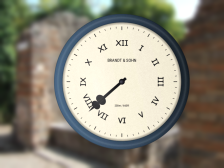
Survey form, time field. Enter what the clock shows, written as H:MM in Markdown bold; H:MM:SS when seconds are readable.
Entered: **7:38**
